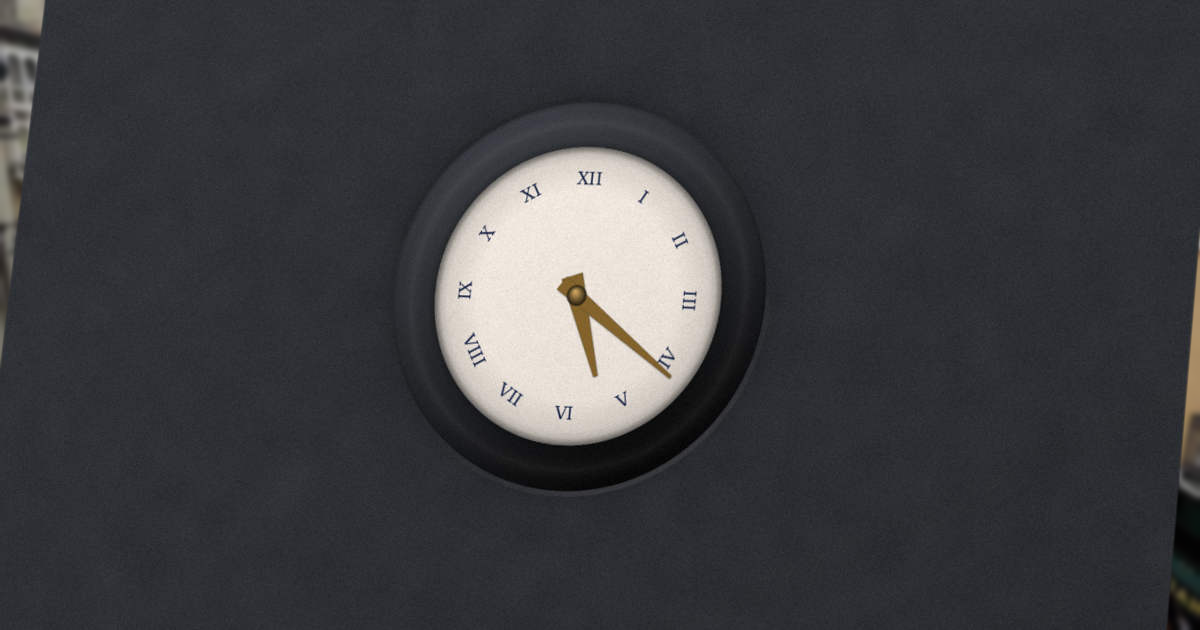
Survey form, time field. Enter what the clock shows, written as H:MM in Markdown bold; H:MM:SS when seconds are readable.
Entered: **5:21**
